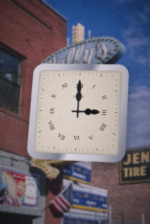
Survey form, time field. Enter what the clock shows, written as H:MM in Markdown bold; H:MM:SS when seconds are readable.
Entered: **3:00**
